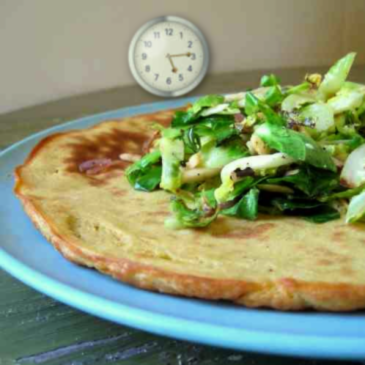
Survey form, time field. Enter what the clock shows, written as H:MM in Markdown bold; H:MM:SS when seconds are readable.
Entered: **5:14**
